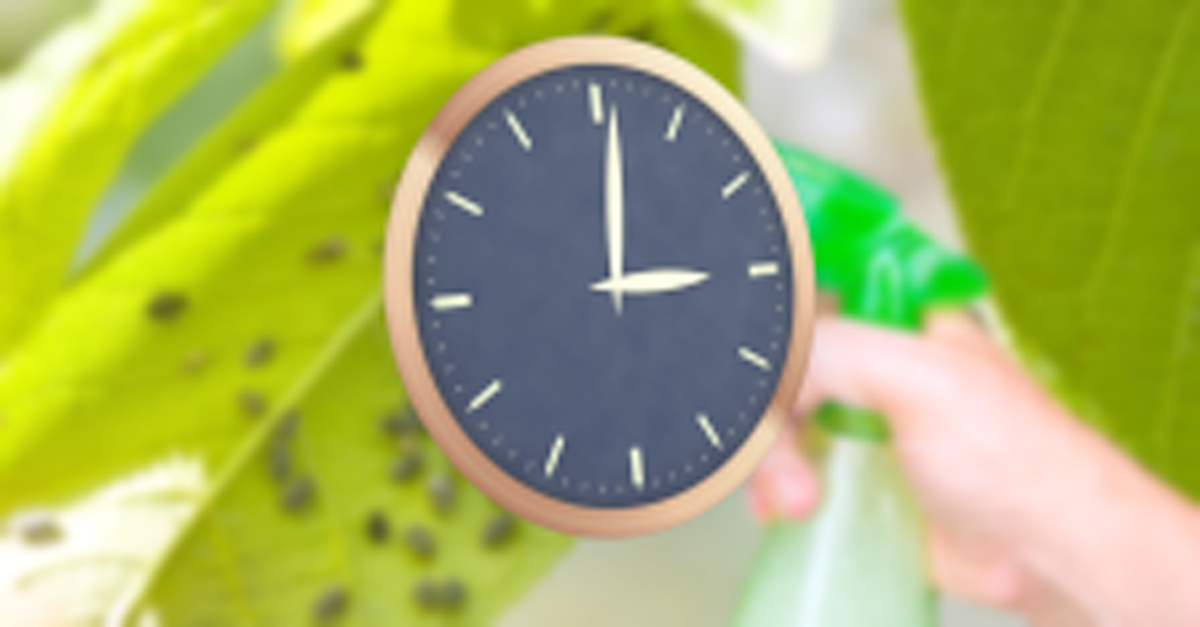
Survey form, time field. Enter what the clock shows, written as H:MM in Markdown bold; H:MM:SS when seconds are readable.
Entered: **3:01**
